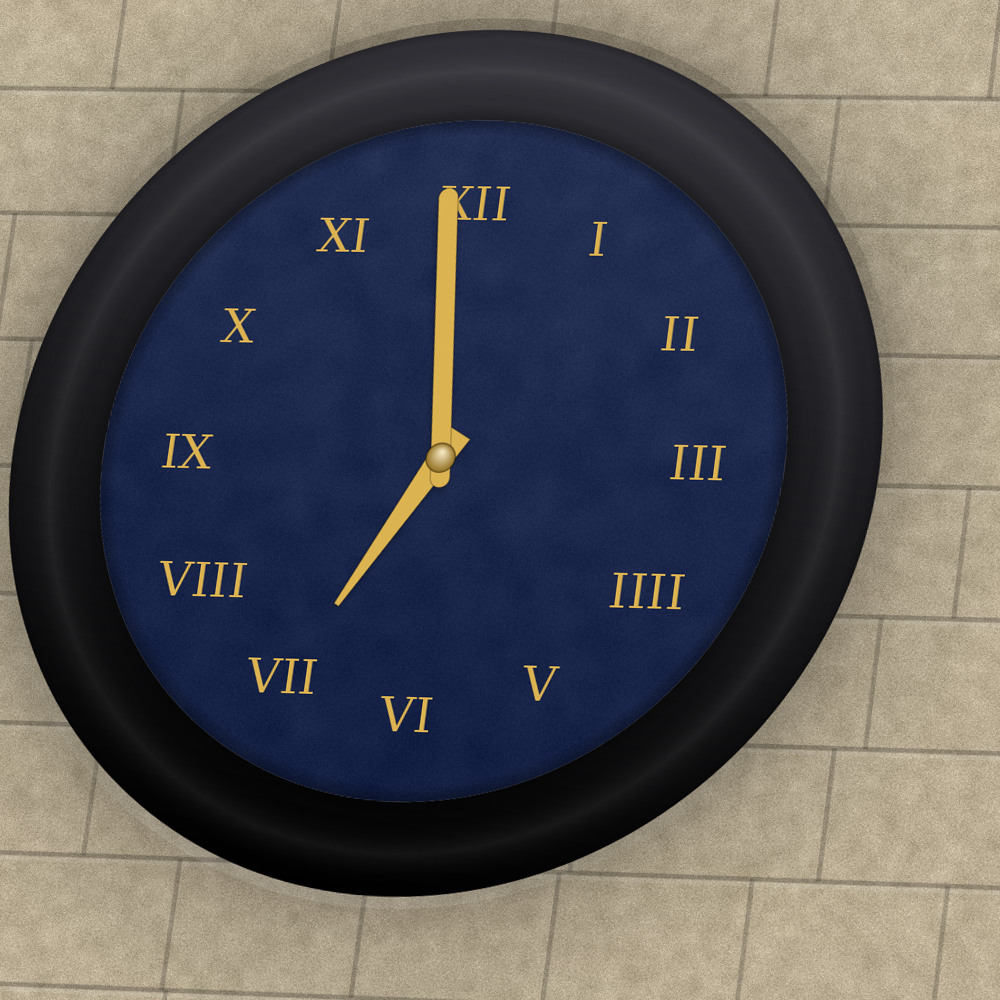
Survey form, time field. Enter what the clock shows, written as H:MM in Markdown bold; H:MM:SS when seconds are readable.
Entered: **6:59**
